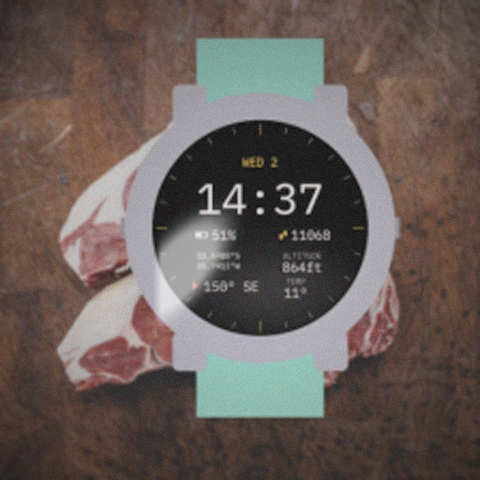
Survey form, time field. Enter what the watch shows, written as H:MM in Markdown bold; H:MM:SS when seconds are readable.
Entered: **14:37**
